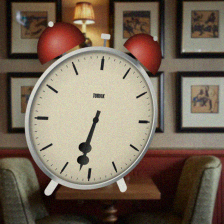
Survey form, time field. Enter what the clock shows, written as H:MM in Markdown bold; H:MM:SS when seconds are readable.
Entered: **6:32**
